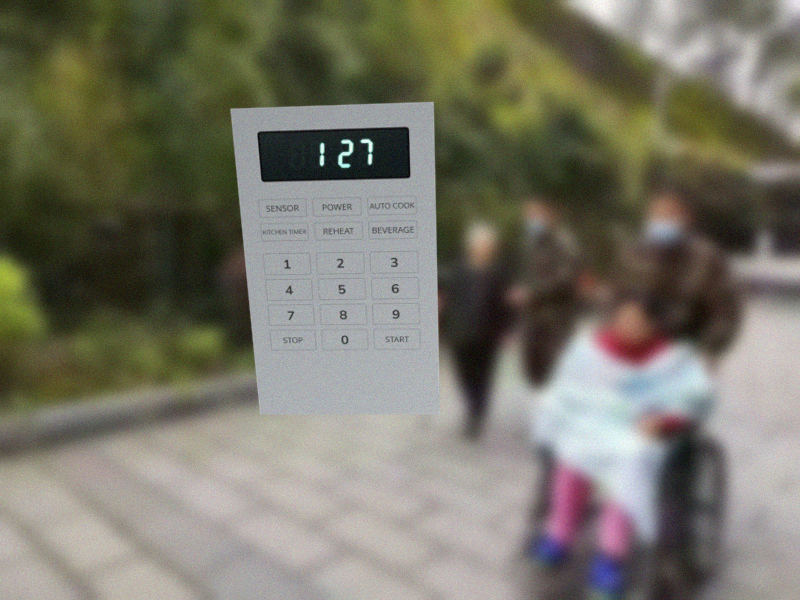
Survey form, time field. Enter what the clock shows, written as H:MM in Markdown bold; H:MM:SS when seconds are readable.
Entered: **1:27**
